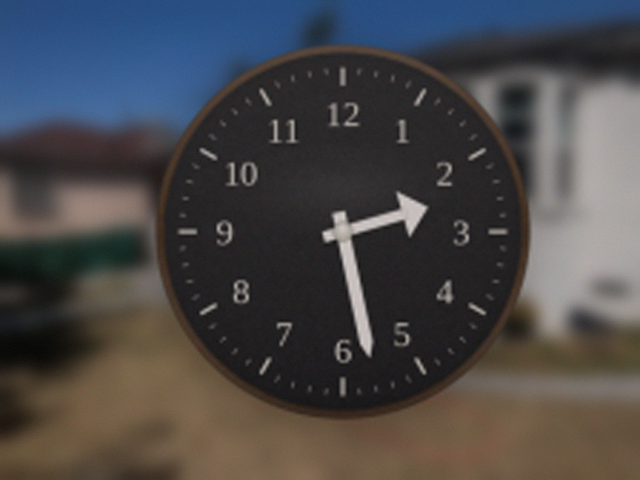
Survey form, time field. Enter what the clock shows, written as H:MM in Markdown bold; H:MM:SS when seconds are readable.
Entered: **2:28**
